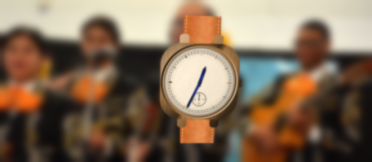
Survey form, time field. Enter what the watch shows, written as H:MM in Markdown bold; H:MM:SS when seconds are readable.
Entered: **12:34**
